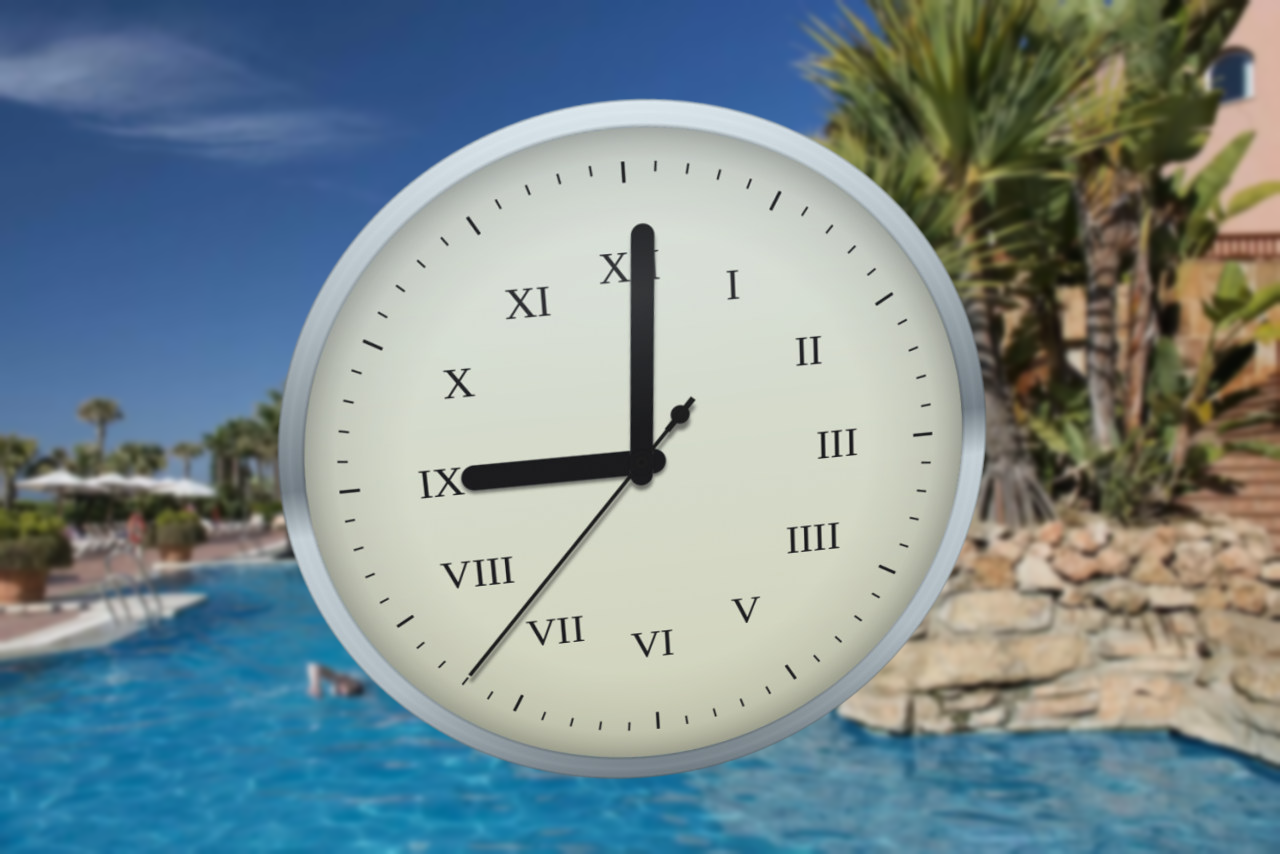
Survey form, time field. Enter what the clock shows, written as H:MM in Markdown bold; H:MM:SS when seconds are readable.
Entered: **9:00:37**
